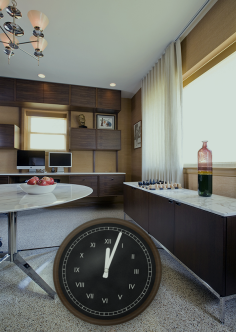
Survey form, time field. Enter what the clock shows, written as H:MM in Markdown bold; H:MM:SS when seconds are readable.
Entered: **12:03**
